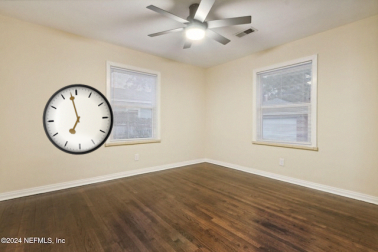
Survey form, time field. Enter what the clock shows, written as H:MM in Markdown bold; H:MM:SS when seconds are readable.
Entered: **6:58**
